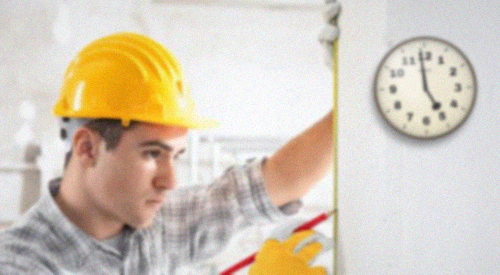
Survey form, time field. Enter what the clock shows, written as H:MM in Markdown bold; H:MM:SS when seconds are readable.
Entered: **4:59**
